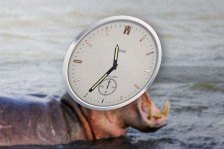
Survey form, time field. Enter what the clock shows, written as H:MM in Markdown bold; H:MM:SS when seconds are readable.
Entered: **11:35**
